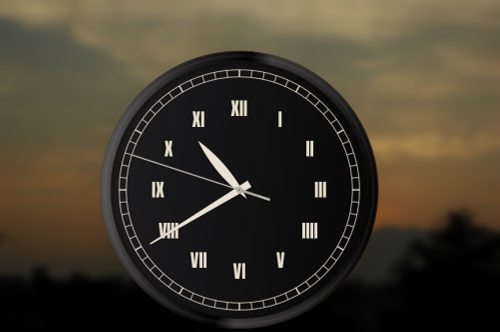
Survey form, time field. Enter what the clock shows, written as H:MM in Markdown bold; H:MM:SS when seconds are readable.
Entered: **10:39:48**
